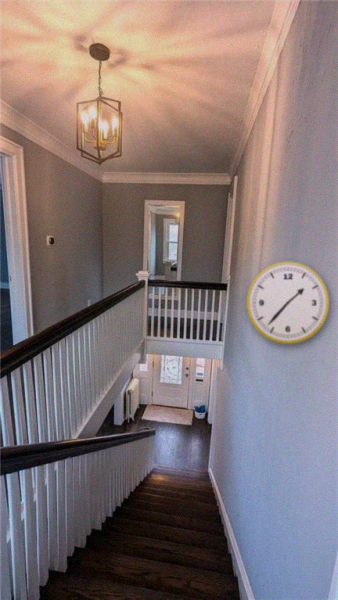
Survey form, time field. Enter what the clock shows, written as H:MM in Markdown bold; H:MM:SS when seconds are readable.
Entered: **1:37**
